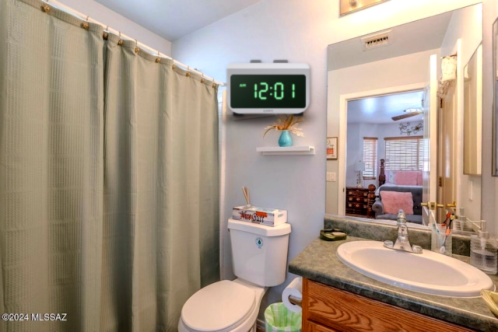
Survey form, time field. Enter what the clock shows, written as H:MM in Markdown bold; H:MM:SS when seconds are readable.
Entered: **12:01**
